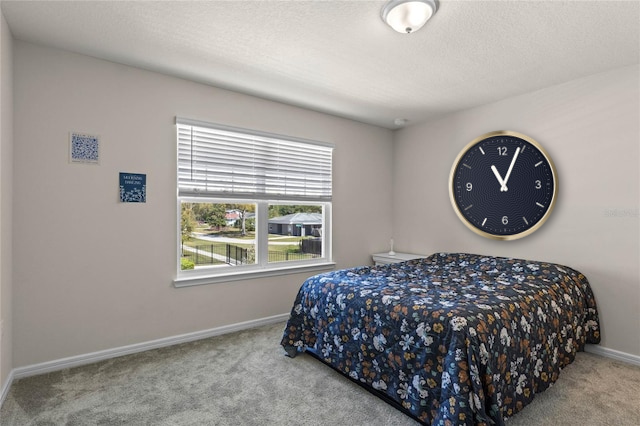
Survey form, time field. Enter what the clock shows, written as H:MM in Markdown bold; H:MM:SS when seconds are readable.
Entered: **11:04**
